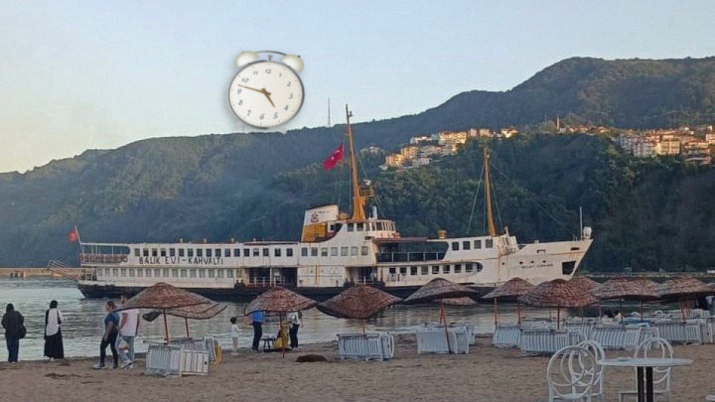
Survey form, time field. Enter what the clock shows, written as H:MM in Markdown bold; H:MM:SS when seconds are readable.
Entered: **4:47**
